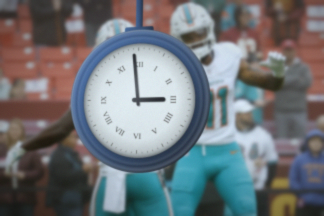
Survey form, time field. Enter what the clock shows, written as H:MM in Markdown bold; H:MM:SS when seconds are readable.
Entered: **2:59**
